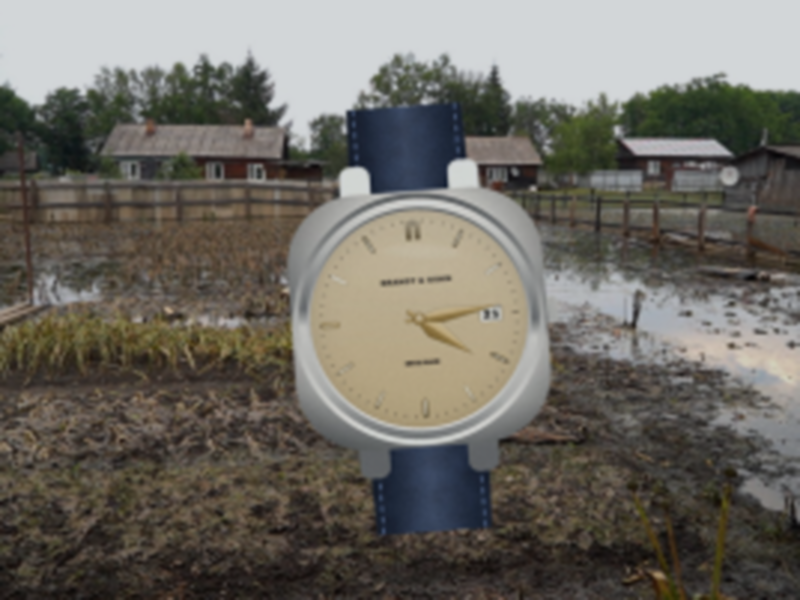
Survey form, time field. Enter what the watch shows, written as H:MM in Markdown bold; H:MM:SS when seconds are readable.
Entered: **4:14**
